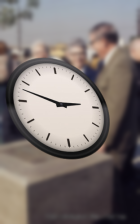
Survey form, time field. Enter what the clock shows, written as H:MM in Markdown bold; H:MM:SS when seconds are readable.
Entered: **2:48**
